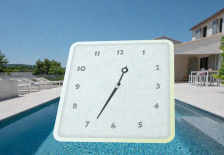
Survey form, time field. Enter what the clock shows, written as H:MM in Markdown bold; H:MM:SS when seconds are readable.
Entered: **12:34**
